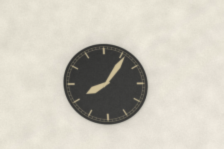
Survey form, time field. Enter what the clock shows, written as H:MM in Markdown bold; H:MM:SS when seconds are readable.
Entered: **8:06**
